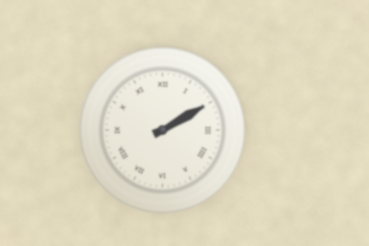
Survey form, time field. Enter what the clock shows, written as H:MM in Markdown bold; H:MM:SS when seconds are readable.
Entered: **2:10**
